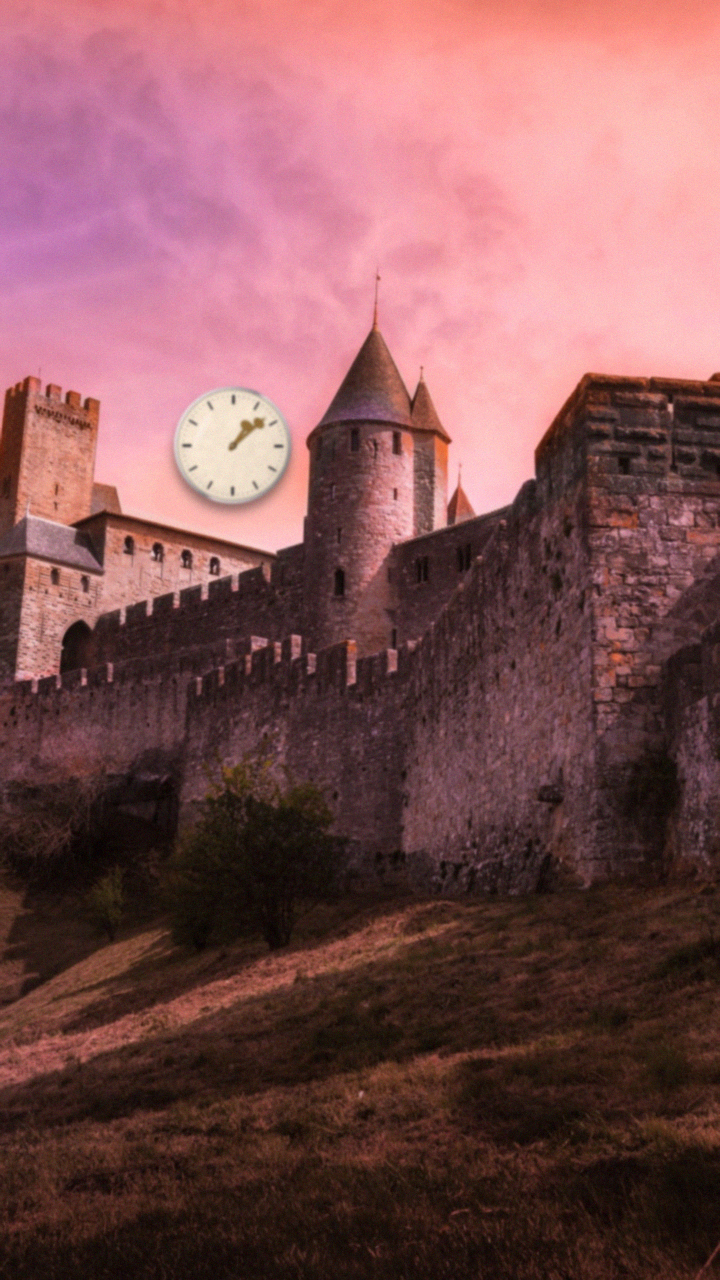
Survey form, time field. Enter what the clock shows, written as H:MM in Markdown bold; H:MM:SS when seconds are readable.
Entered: **1:08**
